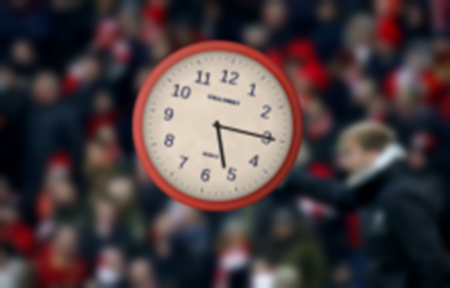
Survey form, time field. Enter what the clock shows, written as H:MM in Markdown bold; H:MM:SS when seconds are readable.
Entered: **5:15**
